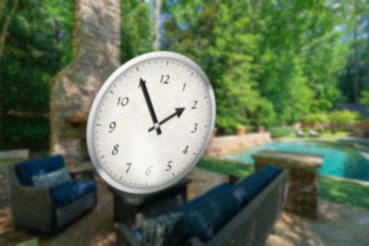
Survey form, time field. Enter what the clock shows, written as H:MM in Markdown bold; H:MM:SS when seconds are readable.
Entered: **1:55**
